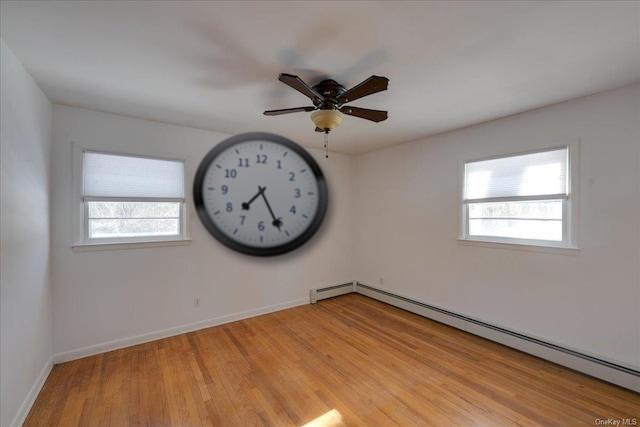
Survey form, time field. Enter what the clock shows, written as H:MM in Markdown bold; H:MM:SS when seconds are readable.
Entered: **7:26**
